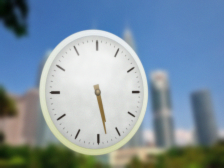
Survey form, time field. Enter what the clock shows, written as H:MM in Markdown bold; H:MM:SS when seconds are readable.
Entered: **5:28**
